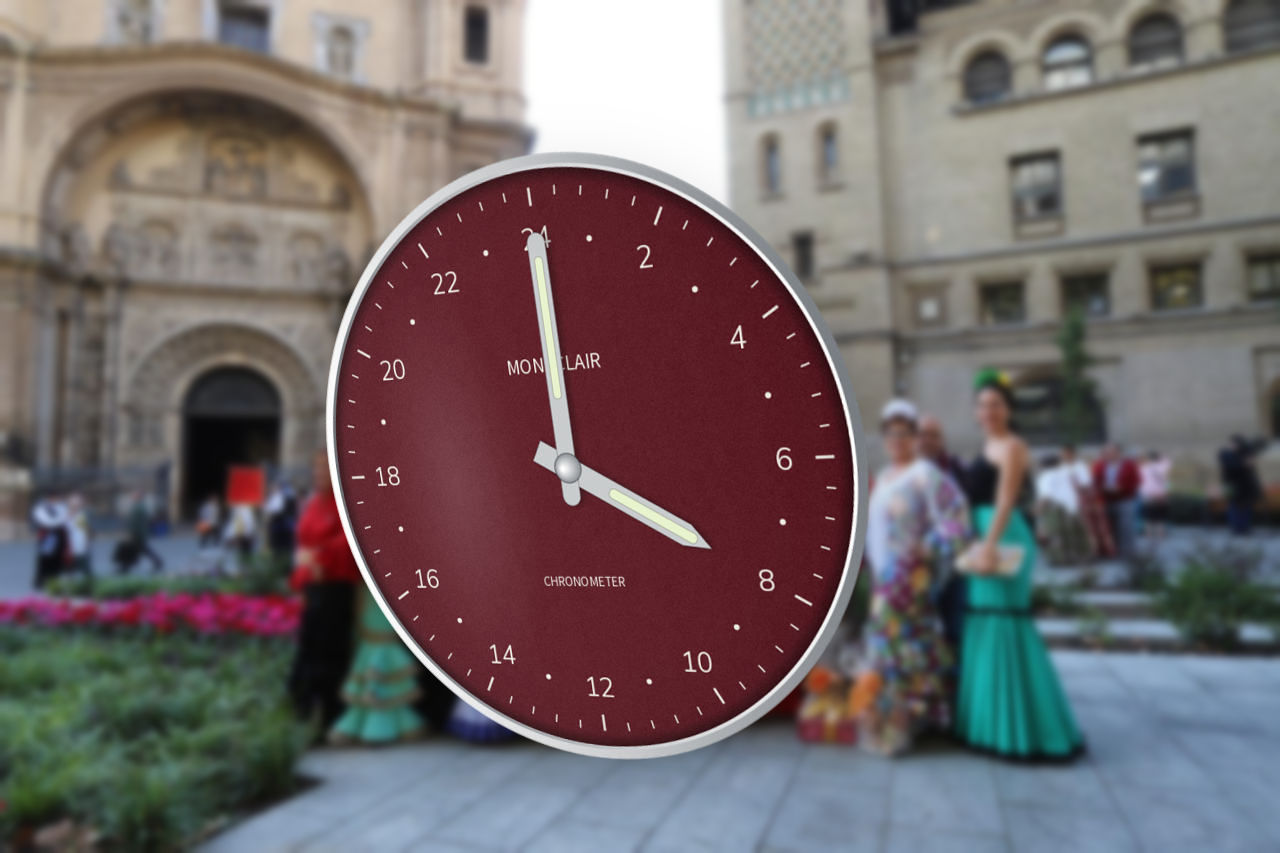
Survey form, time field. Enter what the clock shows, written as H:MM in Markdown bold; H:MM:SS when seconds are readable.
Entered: **8:00**
